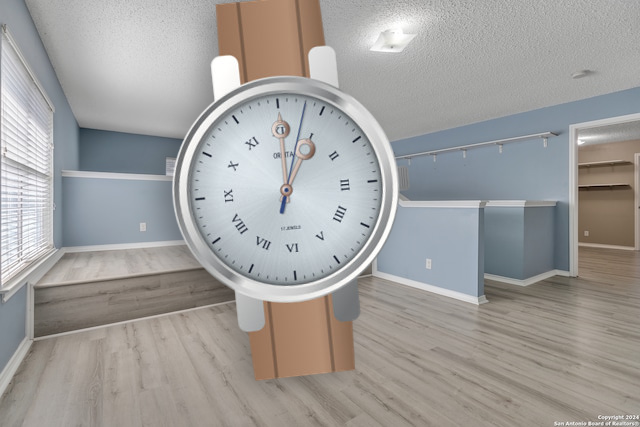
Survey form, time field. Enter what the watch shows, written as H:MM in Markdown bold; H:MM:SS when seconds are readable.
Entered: **1:00:03**
